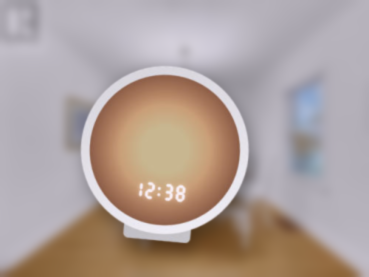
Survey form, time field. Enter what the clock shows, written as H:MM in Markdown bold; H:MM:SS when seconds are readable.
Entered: **12:38**
